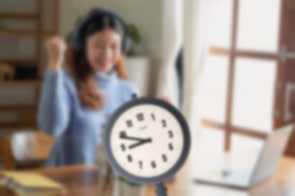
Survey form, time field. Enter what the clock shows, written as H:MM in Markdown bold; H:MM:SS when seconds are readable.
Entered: **8:49**
